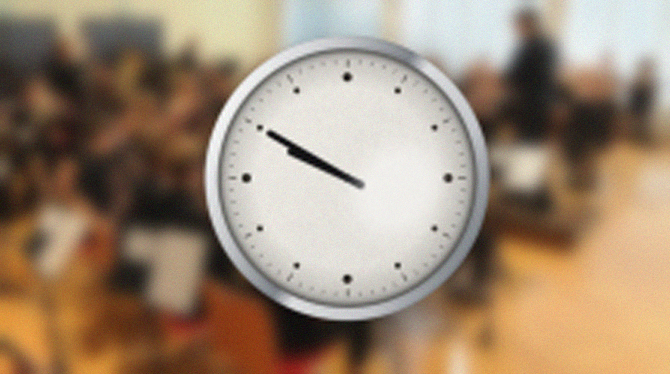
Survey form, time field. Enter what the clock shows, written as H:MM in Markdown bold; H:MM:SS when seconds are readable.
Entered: **9:50**
